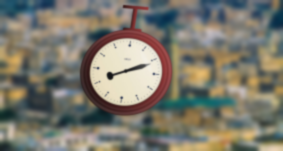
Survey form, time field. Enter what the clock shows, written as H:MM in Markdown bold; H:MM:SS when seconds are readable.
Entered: **8:11**
